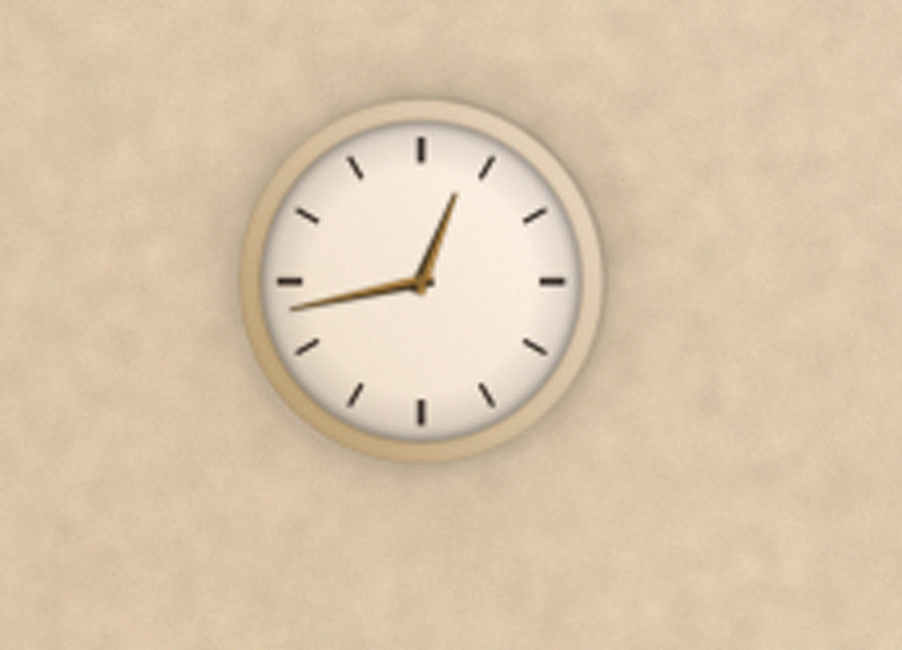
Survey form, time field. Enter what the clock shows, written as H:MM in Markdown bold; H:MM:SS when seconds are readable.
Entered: **12:43**
